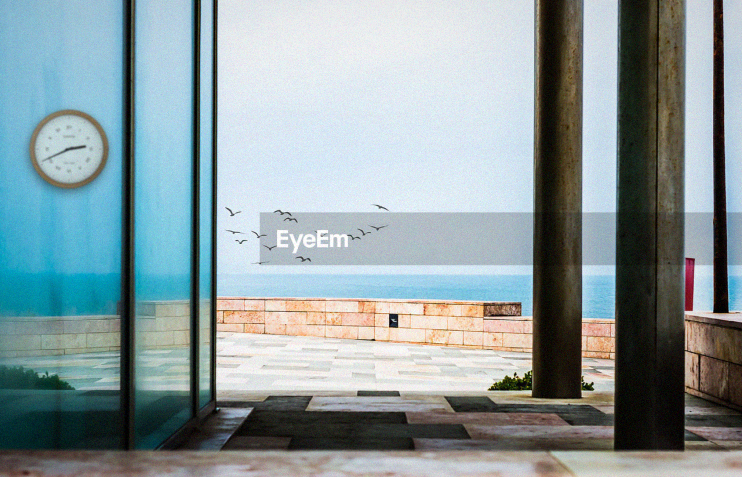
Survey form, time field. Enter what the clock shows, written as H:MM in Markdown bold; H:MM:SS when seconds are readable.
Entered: **2:41**
